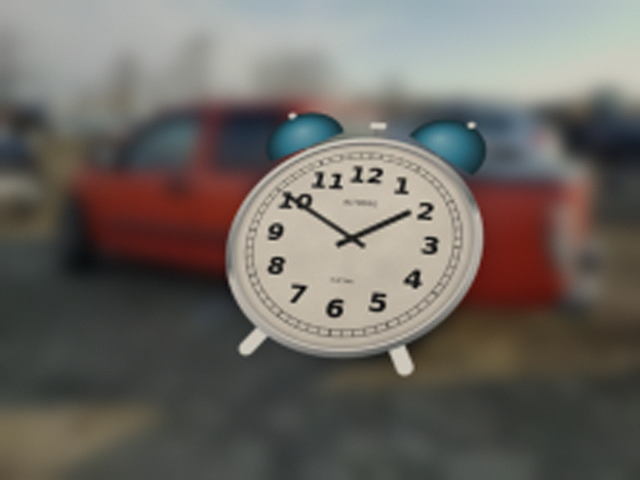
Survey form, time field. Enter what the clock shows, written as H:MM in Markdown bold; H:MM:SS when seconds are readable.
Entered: **1:50**
